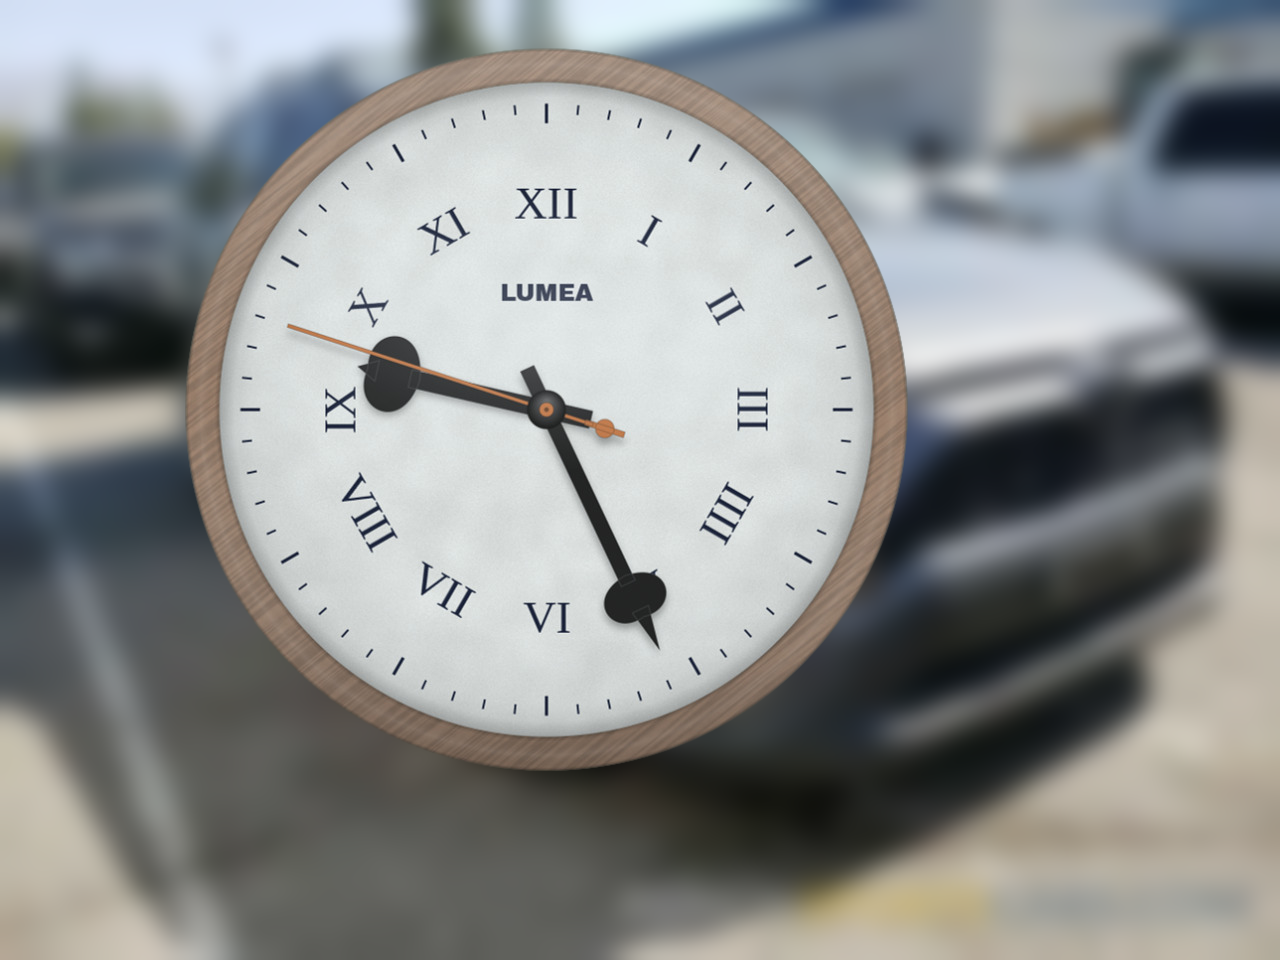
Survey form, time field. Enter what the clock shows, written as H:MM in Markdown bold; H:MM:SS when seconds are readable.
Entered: **9:25:48**
